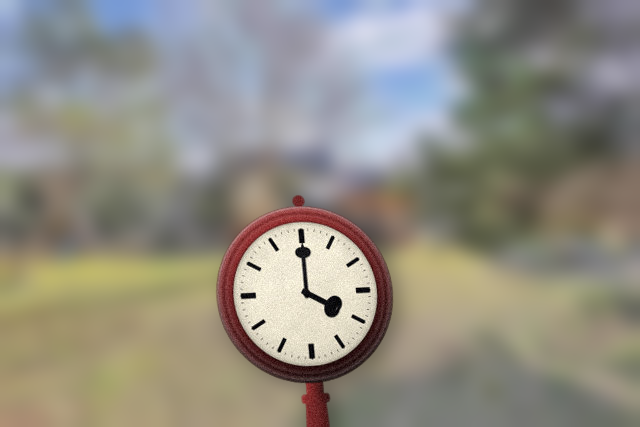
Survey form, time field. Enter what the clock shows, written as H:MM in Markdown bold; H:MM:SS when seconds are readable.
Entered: **4:00**
